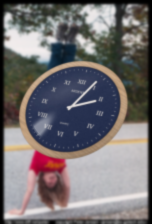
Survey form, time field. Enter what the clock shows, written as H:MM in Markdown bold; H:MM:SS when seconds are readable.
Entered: **2:04**
